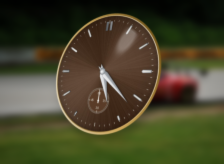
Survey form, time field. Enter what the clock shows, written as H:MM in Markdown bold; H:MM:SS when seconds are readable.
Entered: **5:22**
